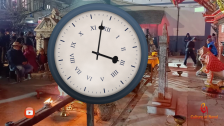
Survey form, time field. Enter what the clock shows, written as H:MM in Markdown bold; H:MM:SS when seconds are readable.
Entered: **2:58**
